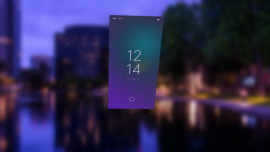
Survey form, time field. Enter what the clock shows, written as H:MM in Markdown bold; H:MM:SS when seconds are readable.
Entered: **12:14**
